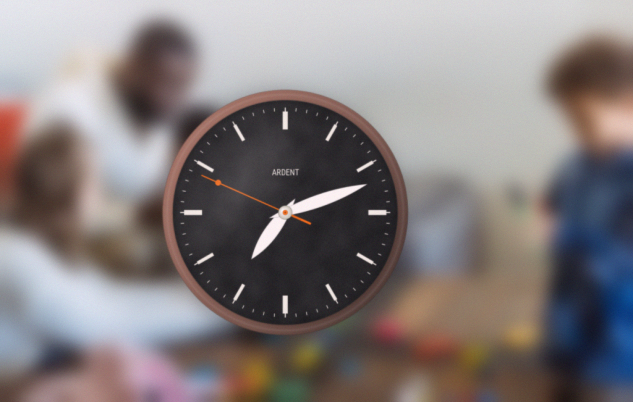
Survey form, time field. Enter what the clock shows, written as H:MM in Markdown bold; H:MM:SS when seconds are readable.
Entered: **7:11:49**
